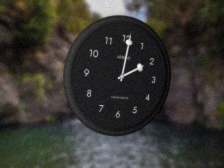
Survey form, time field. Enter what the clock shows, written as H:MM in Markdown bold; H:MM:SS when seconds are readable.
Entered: **2:01**
